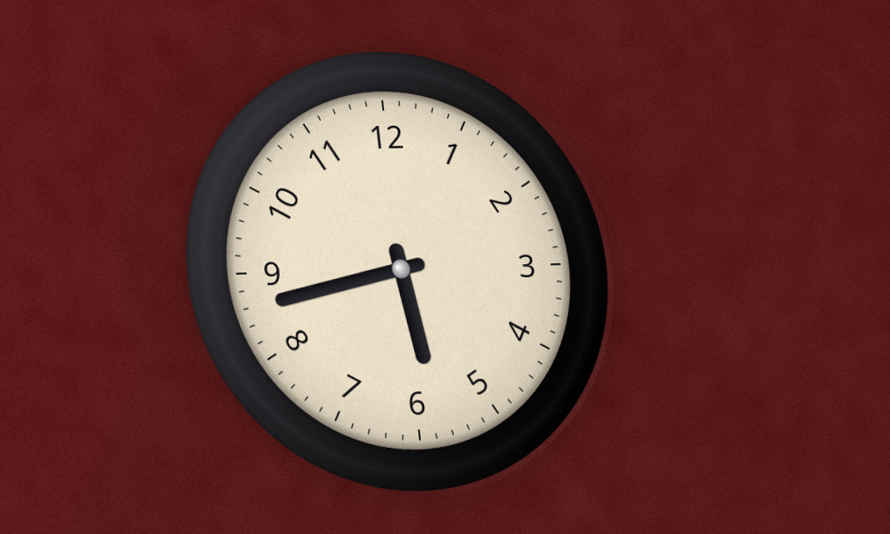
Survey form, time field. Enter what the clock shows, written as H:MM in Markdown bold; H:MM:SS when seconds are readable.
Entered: **5:43**
